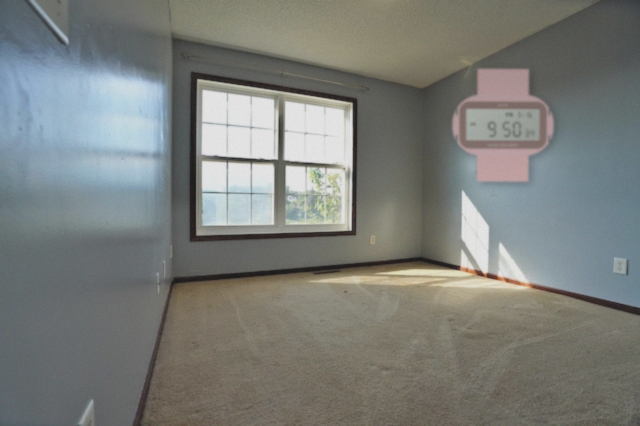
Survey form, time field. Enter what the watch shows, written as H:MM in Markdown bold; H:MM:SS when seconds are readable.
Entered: **9:50**
